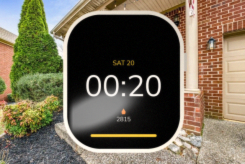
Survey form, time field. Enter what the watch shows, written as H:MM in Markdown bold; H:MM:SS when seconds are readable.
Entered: **0:20**
